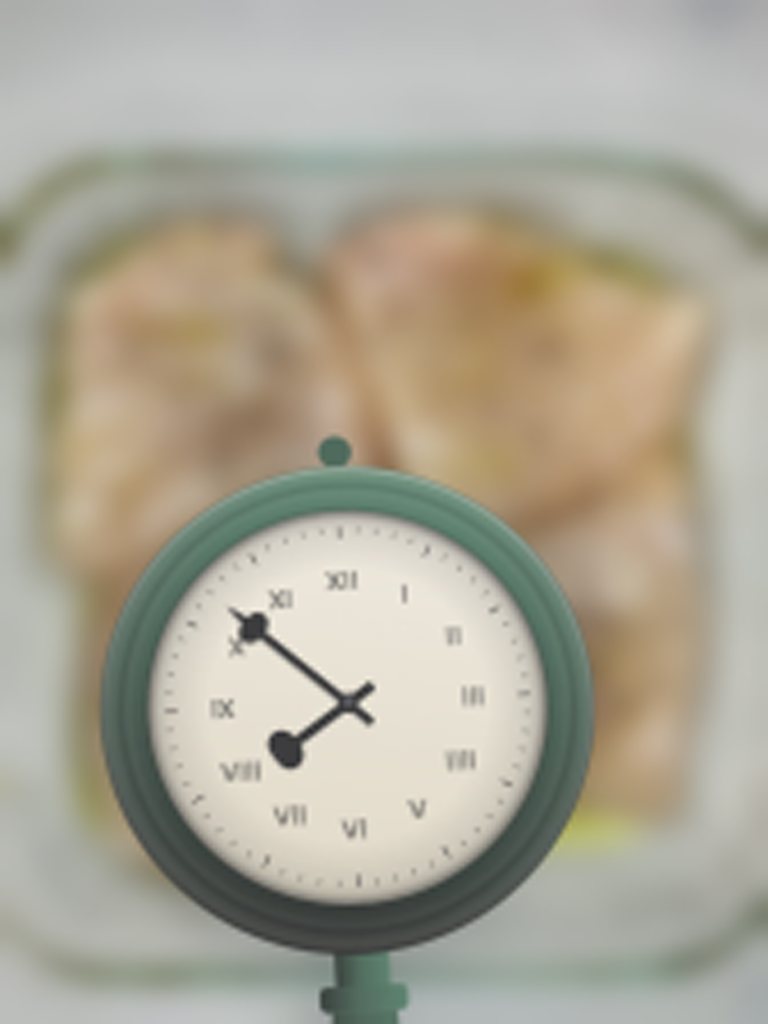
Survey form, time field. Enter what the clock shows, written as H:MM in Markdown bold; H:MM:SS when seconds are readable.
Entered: **7:52**
